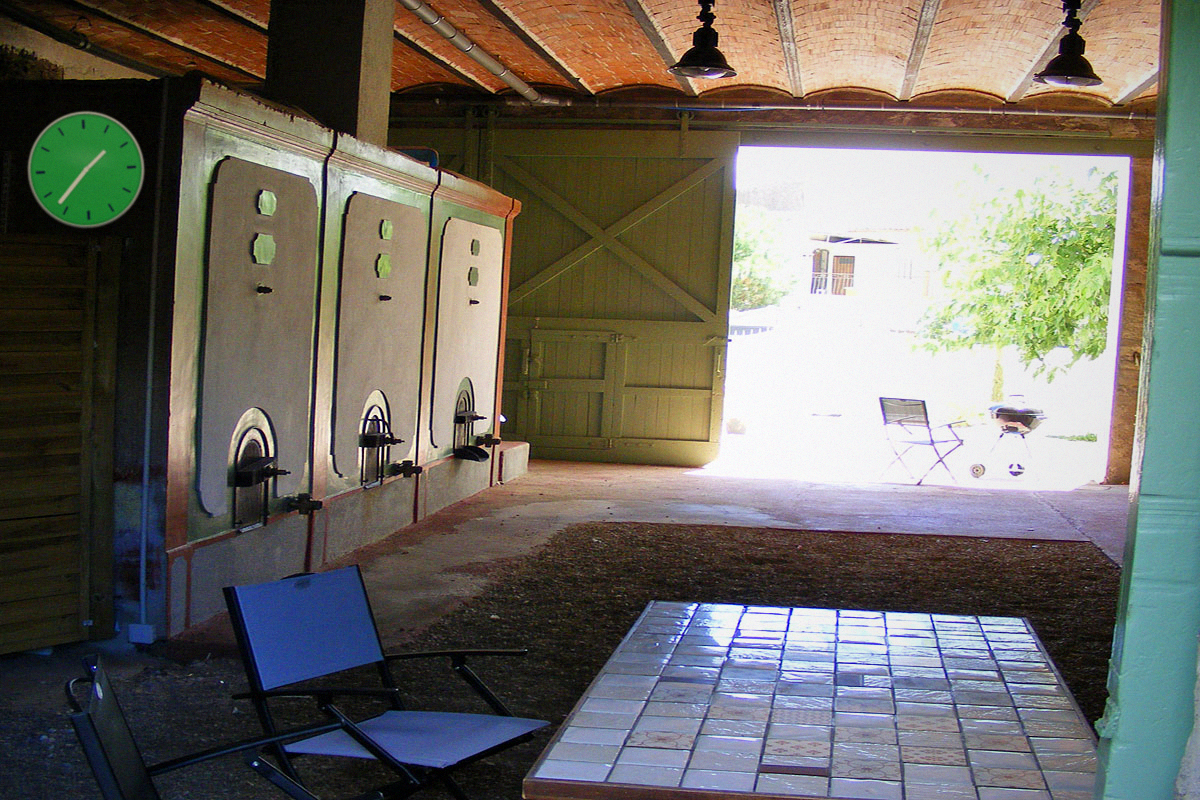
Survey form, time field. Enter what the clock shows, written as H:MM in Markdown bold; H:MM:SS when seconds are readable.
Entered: **1:37**
